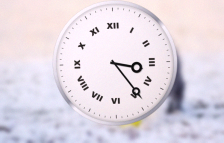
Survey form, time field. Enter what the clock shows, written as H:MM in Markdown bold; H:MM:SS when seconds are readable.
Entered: **3:24**
